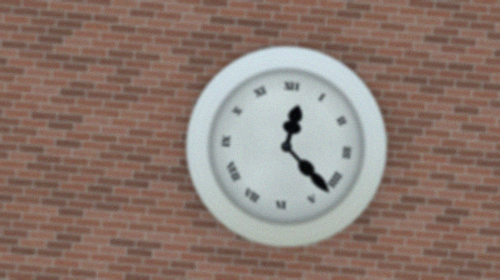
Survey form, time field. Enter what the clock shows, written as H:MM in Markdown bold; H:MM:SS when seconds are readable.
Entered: **12:22**
